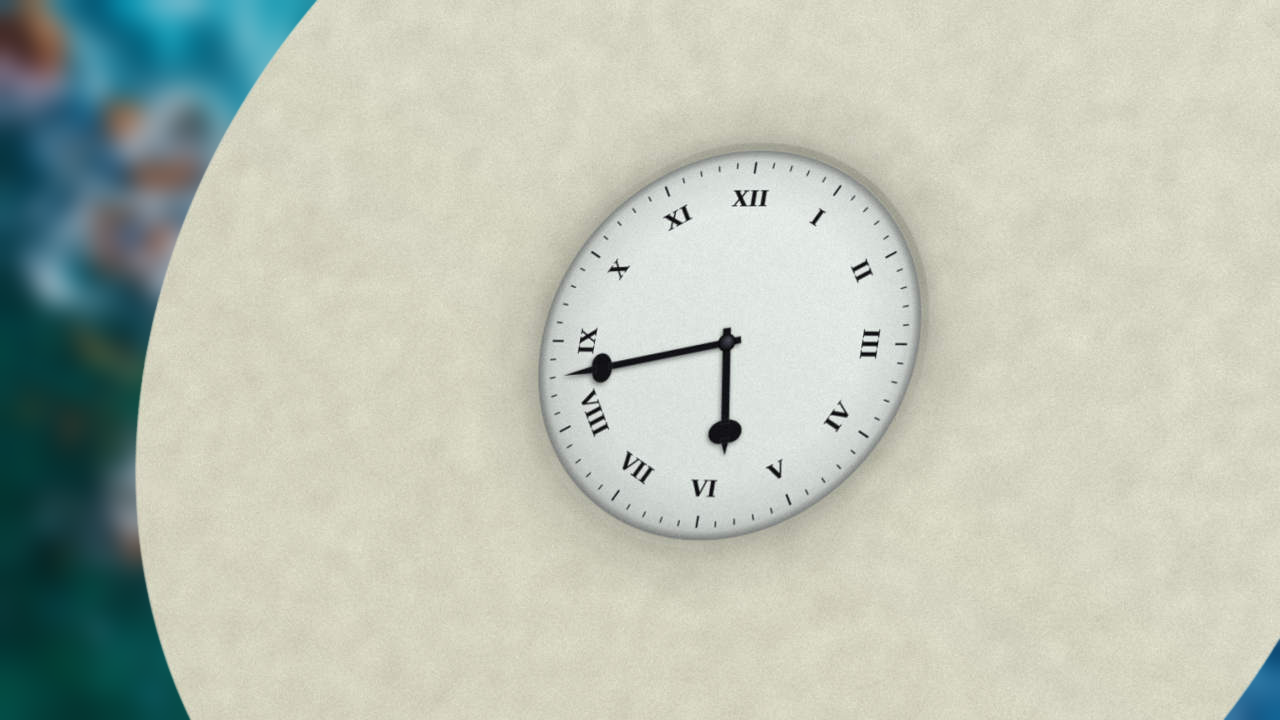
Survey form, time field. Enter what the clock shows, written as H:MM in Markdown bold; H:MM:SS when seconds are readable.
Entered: **5:43**
